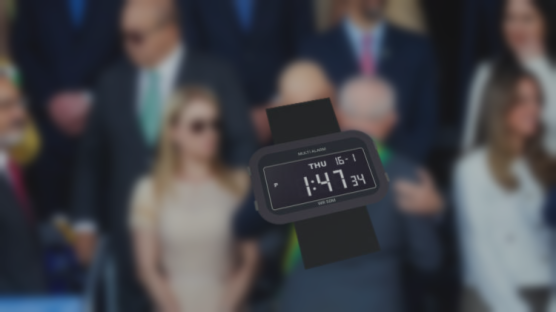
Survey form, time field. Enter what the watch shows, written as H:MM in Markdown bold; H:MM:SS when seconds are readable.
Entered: **1:47:34**
